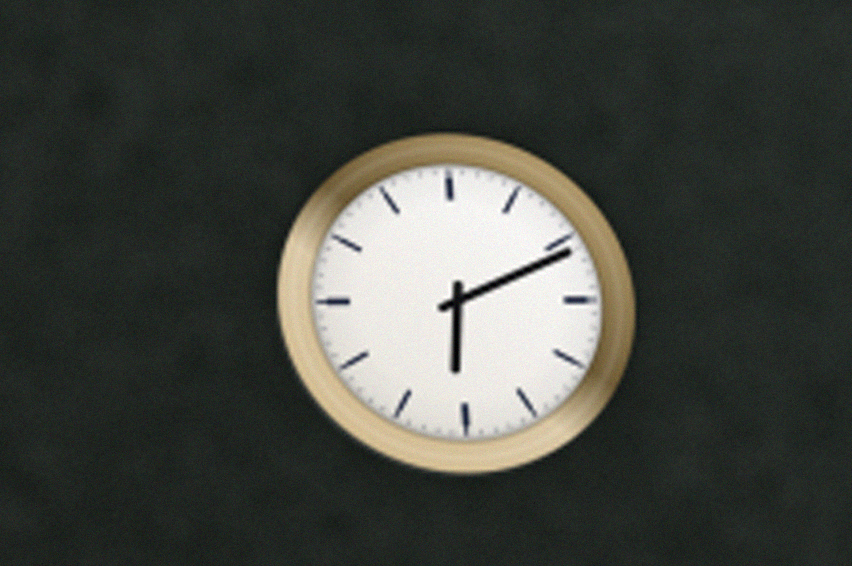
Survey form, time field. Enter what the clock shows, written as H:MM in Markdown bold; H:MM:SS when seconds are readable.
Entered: **6:11**
